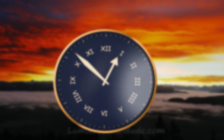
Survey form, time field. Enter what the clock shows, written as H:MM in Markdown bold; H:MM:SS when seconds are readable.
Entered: **12:52**
